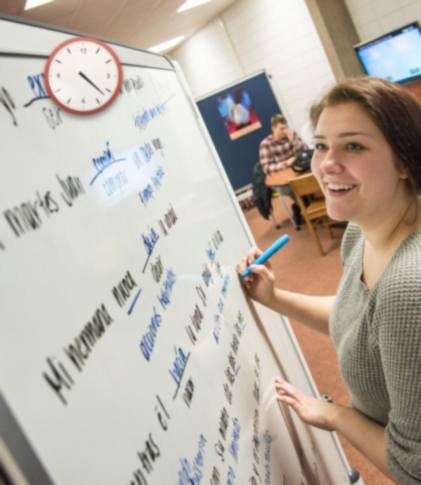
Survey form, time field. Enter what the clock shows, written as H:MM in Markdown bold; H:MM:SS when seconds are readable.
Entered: **4:22**
